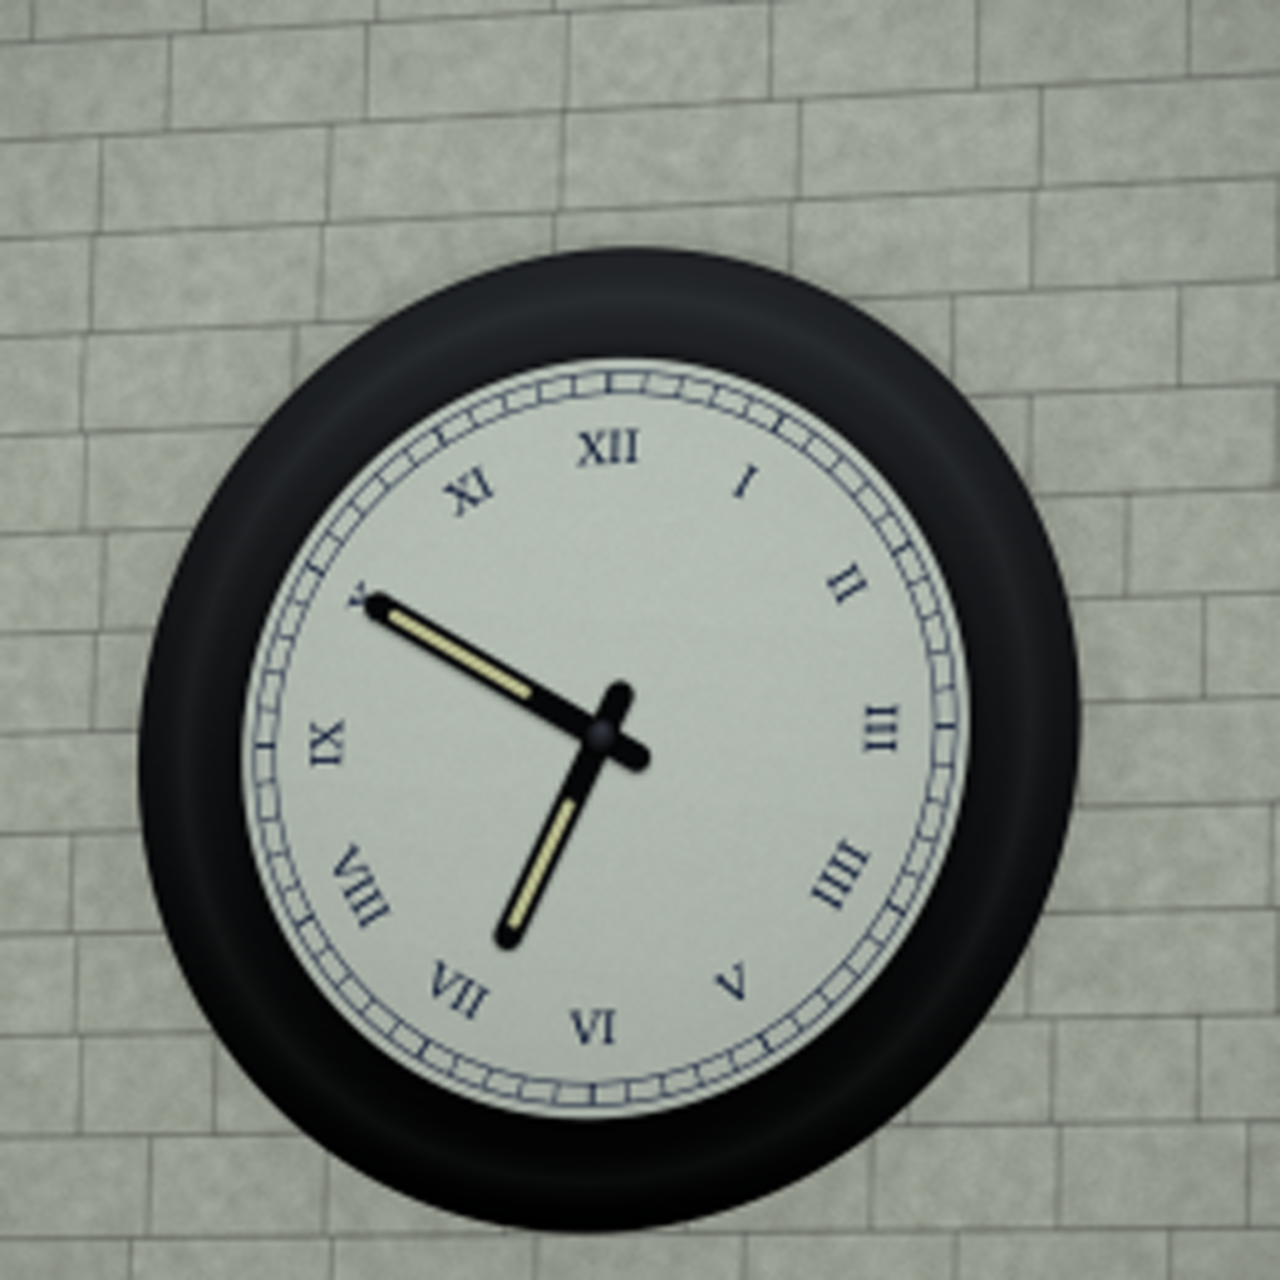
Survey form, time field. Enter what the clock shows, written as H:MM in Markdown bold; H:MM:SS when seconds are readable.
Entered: **6:50**
